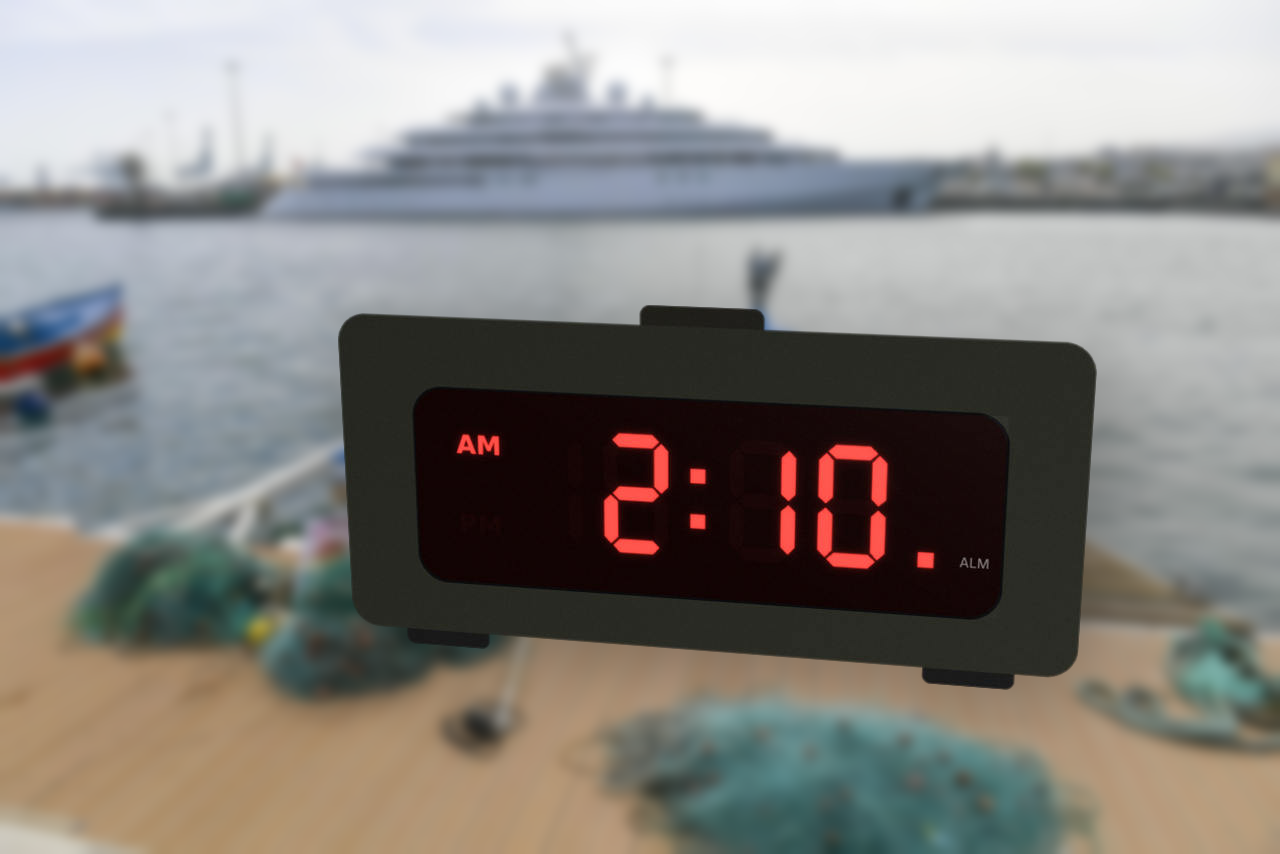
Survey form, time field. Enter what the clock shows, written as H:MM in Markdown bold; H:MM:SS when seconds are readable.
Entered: **2:10**
